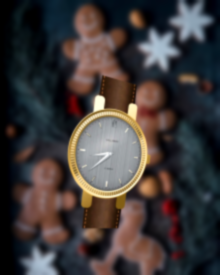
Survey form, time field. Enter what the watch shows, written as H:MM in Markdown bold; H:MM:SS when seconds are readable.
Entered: **8:38**
